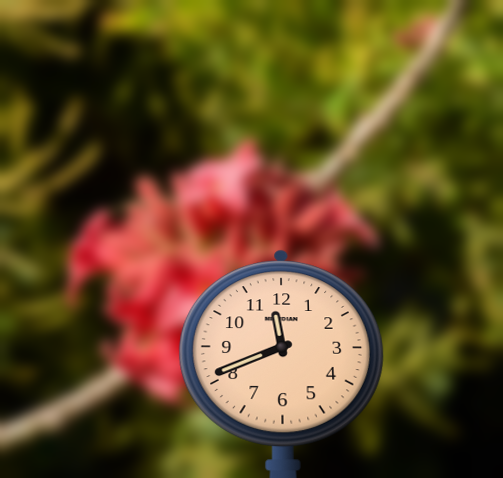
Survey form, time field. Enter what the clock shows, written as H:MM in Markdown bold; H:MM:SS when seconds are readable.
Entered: **11:41**
